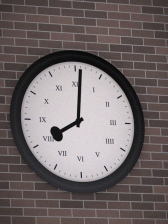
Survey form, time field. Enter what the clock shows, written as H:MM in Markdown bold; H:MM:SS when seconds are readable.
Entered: **8:01**
